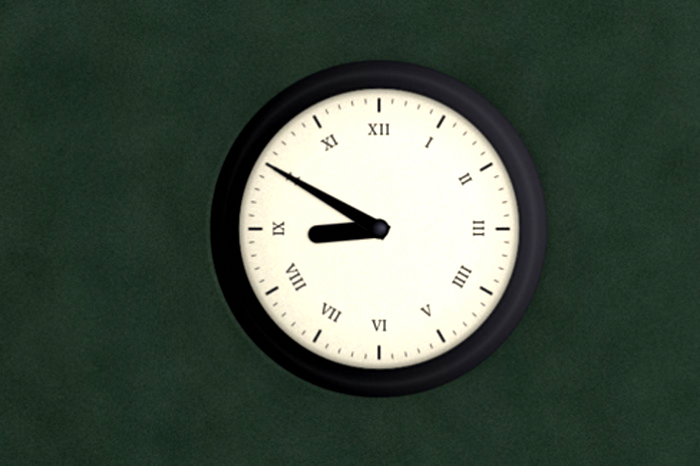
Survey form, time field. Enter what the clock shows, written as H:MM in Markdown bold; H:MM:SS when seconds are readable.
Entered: **8:50**
